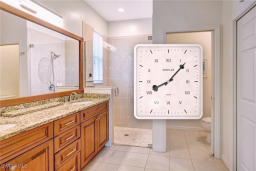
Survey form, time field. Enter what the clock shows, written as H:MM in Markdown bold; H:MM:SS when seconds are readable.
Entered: **8:07**
